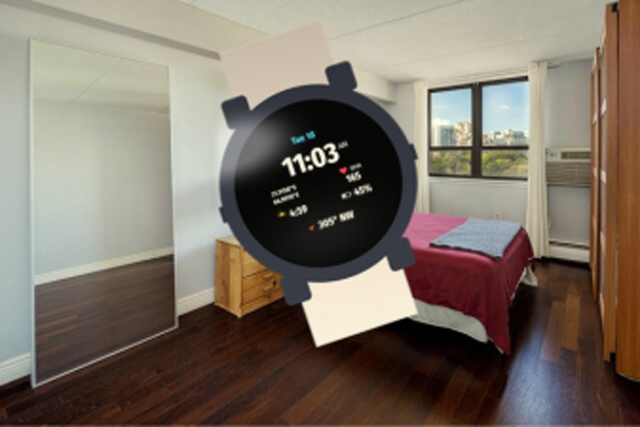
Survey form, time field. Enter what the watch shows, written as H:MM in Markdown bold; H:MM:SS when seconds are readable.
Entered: **11:03**
